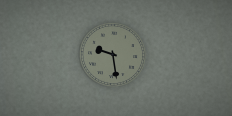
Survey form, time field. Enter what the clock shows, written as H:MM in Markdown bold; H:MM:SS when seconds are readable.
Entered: **9:28**
